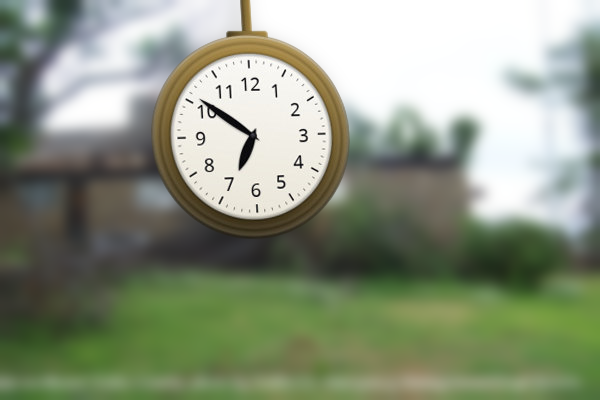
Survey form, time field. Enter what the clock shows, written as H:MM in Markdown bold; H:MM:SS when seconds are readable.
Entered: **6:51**
